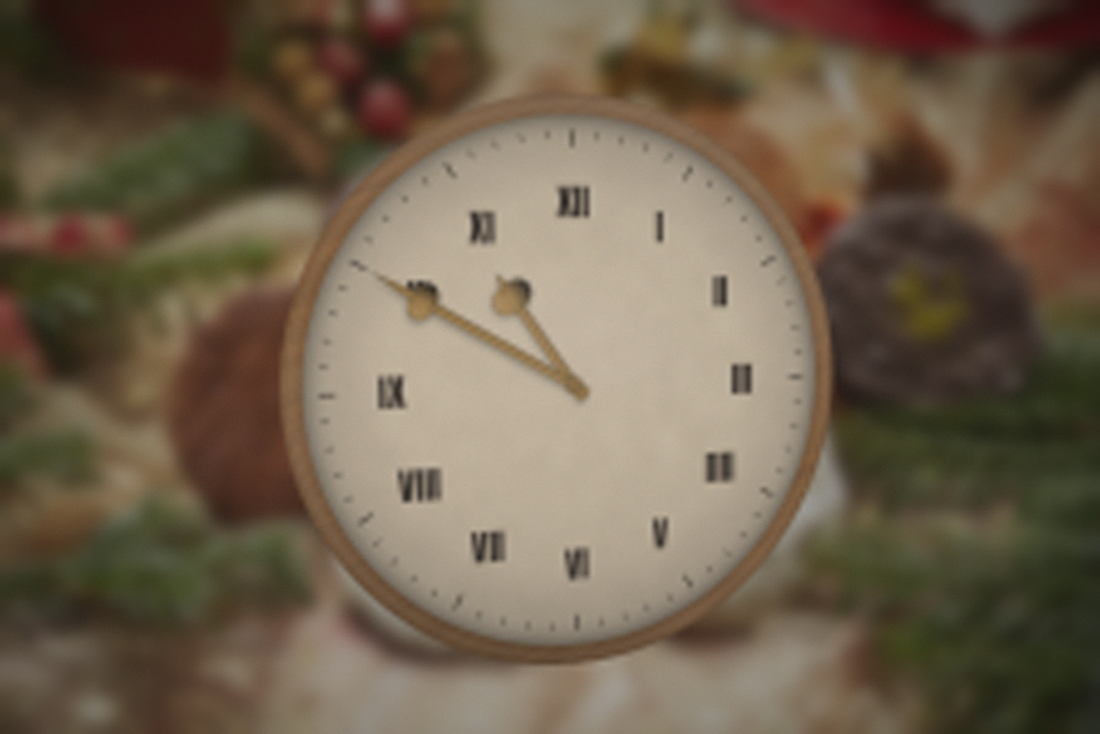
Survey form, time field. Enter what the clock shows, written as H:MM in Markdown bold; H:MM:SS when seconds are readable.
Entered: **10:50**
